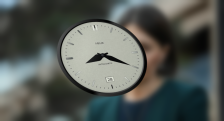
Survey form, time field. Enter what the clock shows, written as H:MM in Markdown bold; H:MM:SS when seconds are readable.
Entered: **8:20**
